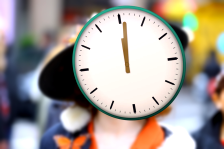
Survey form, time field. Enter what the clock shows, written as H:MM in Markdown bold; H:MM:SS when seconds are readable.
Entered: **12:01**
